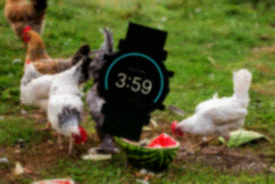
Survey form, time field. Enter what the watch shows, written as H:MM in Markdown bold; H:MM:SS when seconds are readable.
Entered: **3:59**
